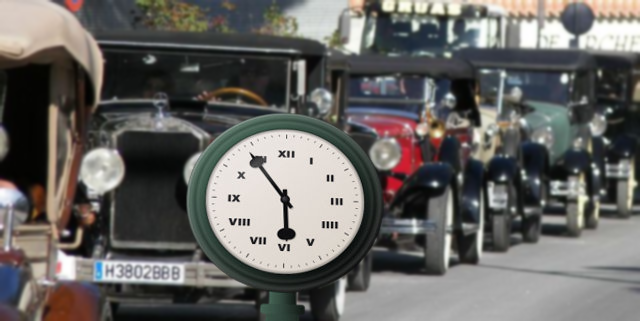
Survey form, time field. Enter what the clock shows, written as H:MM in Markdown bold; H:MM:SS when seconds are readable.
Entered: **5:54**
